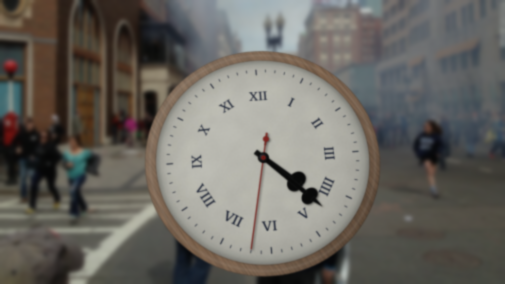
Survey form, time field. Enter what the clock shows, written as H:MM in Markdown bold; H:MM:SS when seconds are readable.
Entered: **4:22:32**
